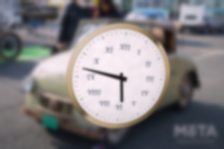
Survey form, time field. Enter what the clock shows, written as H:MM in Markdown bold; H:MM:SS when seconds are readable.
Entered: **5:47**
